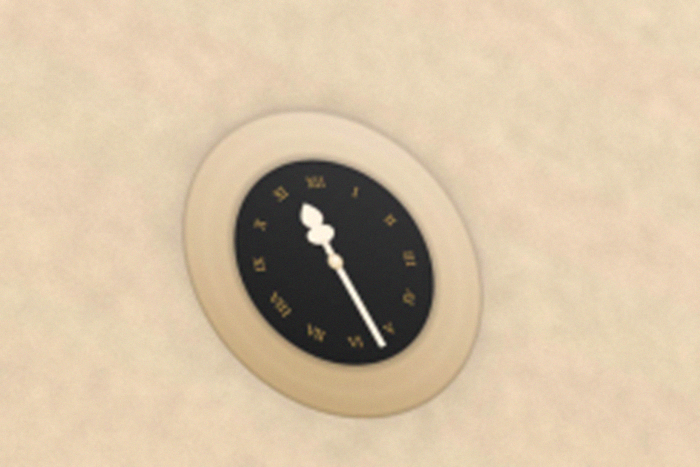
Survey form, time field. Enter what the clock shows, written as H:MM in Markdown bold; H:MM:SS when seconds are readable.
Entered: **11:27**
